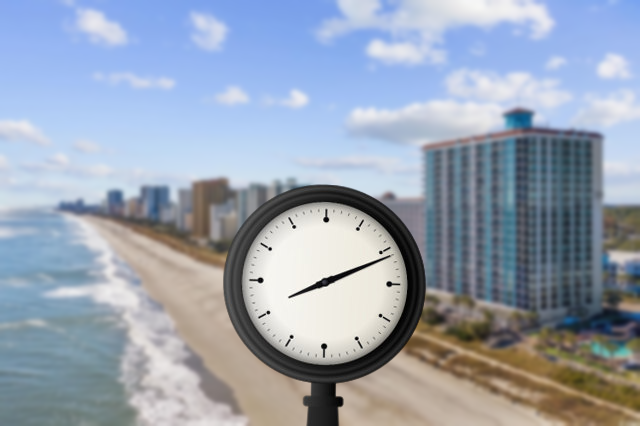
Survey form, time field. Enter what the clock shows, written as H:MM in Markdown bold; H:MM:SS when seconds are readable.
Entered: **8:11**
